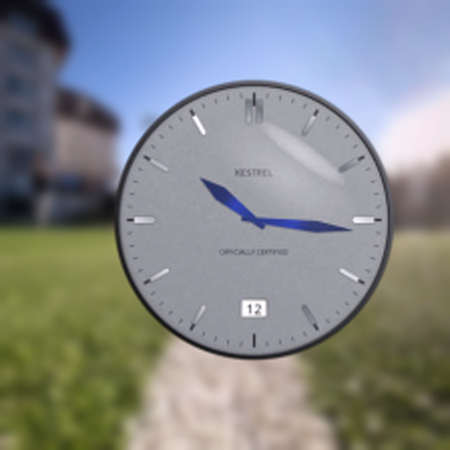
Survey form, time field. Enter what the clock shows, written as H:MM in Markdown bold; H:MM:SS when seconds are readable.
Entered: **10:16**
